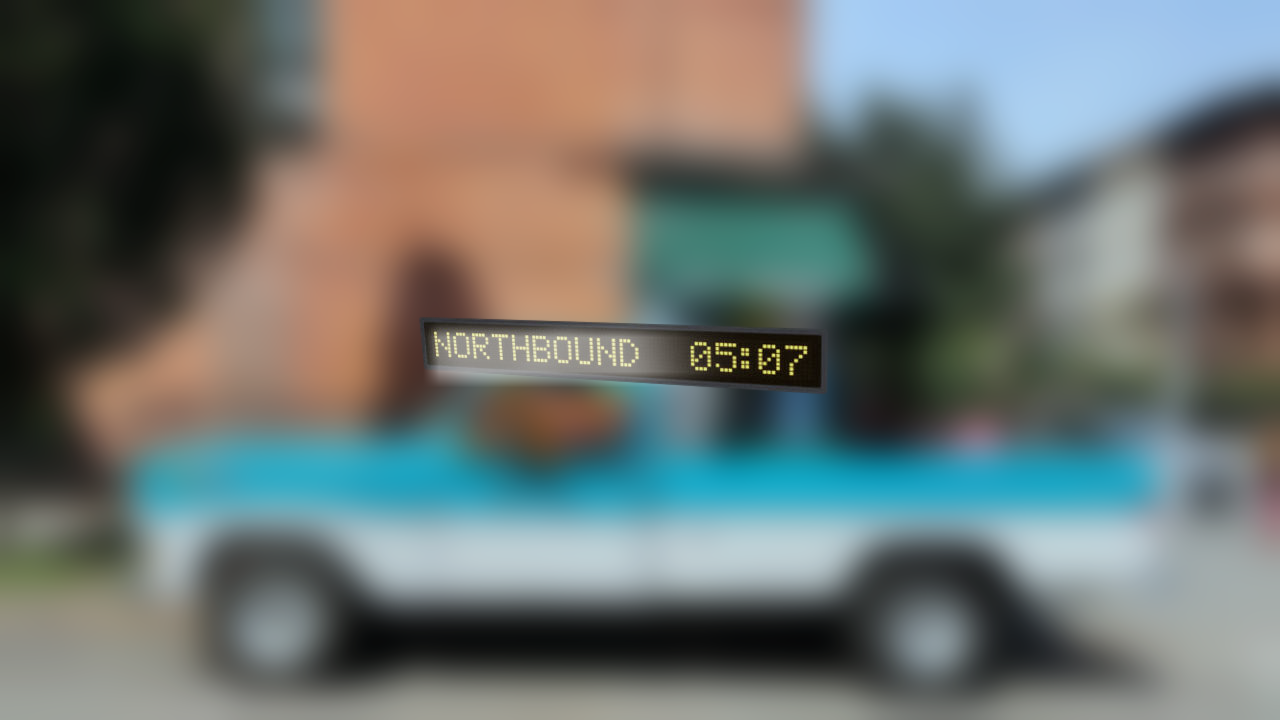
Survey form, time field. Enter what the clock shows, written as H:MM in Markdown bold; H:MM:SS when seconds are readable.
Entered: **5:07**
